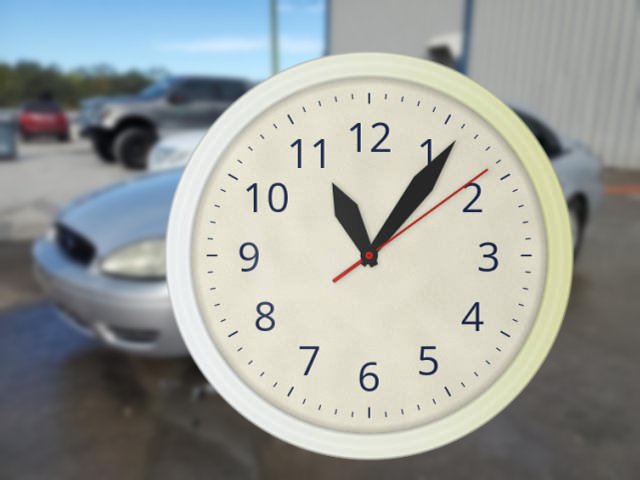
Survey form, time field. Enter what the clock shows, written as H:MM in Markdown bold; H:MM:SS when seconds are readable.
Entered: **11:06:09**
